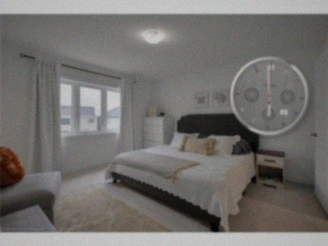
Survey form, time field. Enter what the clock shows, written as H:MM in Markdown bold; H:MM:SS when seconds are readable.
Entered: **5:59**
